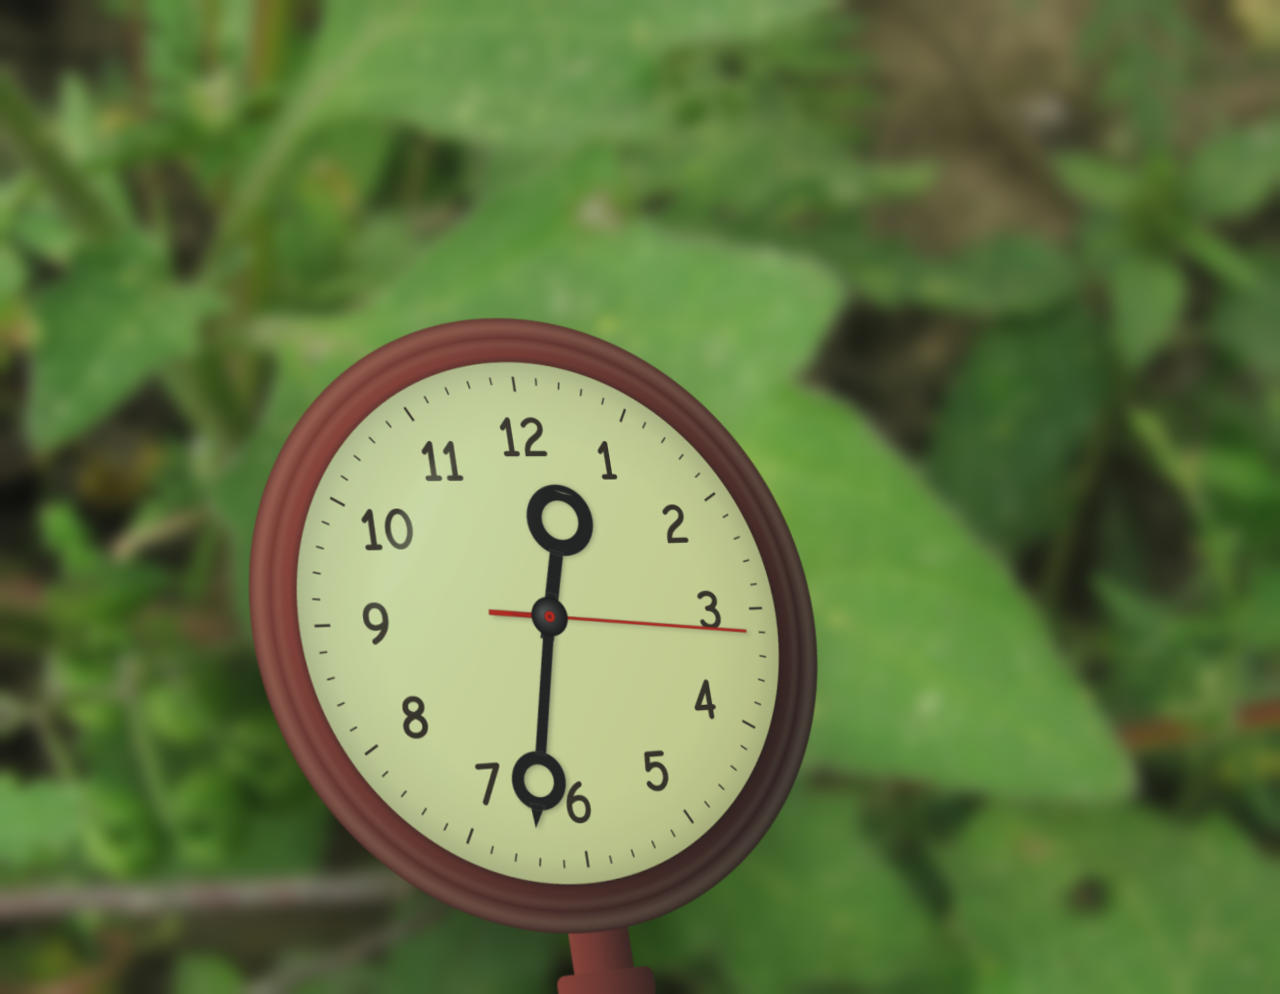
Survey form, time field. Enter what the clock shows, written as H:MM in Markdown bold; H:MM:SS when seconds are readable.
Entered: **12:32:16**
